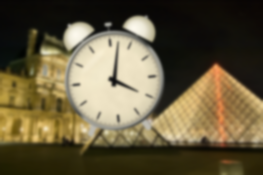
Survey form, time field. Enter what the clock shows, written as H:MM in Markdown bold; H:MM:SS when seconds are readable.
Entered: **4:02**
